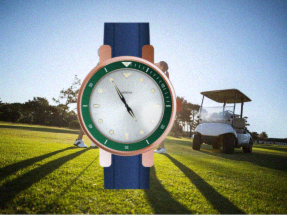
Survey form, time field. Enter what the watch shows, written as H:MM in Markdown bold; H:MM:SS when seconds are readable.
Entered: **4:55**
